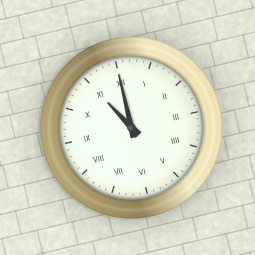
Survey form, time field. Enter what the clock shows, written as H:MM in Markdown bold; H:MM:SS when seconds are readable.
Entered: **11:00**
